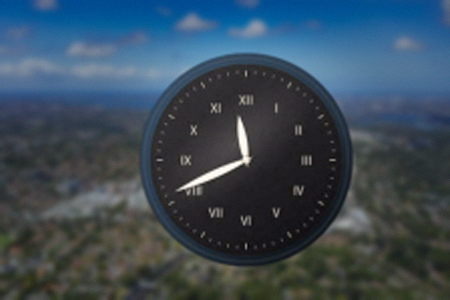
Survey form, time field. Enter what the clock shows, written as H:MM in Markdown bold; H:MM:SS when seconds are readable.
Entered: **11:41**
